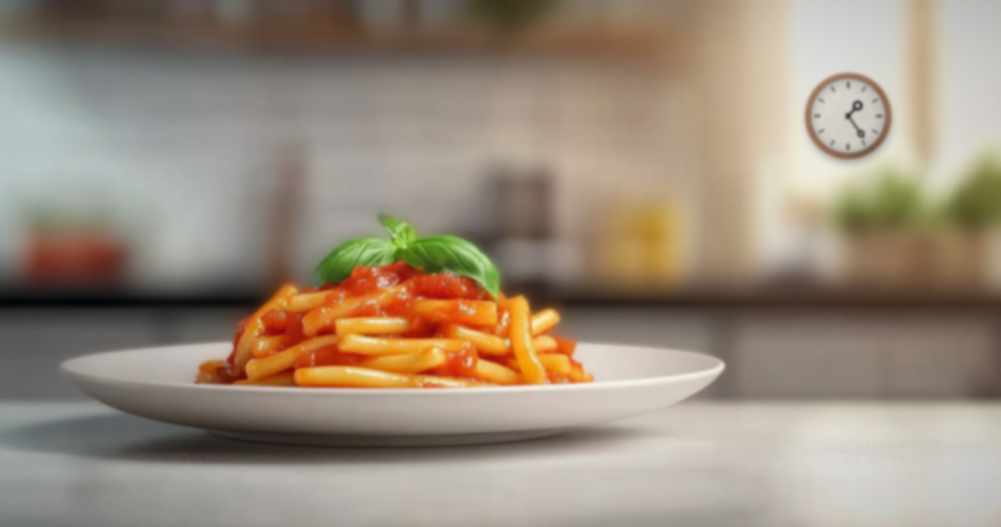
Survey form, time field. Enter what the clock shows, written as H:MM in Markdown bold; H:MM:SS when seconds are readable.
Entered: **1:24**
